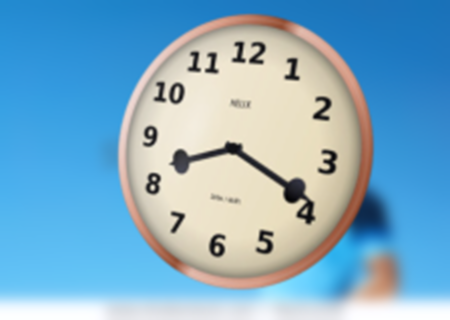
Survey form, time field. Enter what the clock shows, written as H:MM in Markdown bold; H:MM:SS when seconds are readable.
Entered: **8:19**
